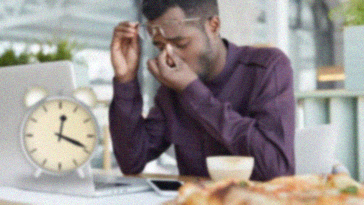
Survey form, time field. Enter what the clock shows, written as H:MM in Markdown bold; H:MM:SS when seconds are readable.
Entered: **12:19**
